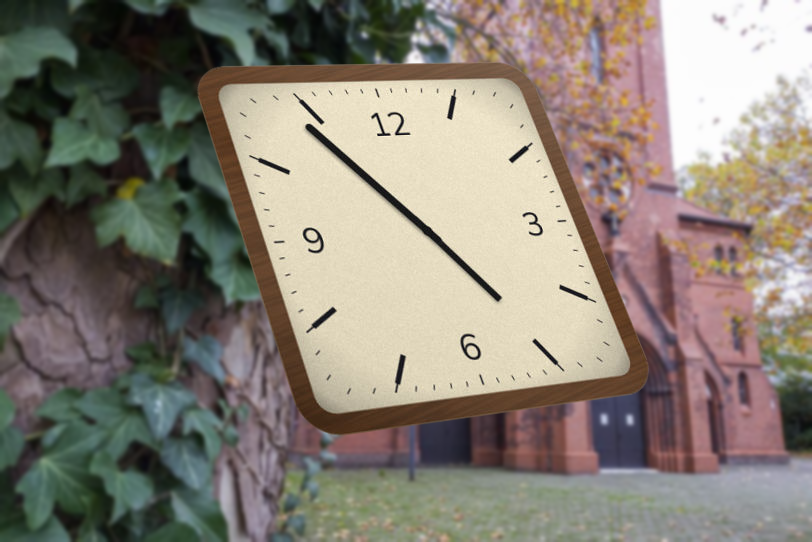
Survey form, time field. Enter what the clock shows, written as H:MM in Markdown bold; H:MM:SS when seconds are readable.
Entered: **4:54**
